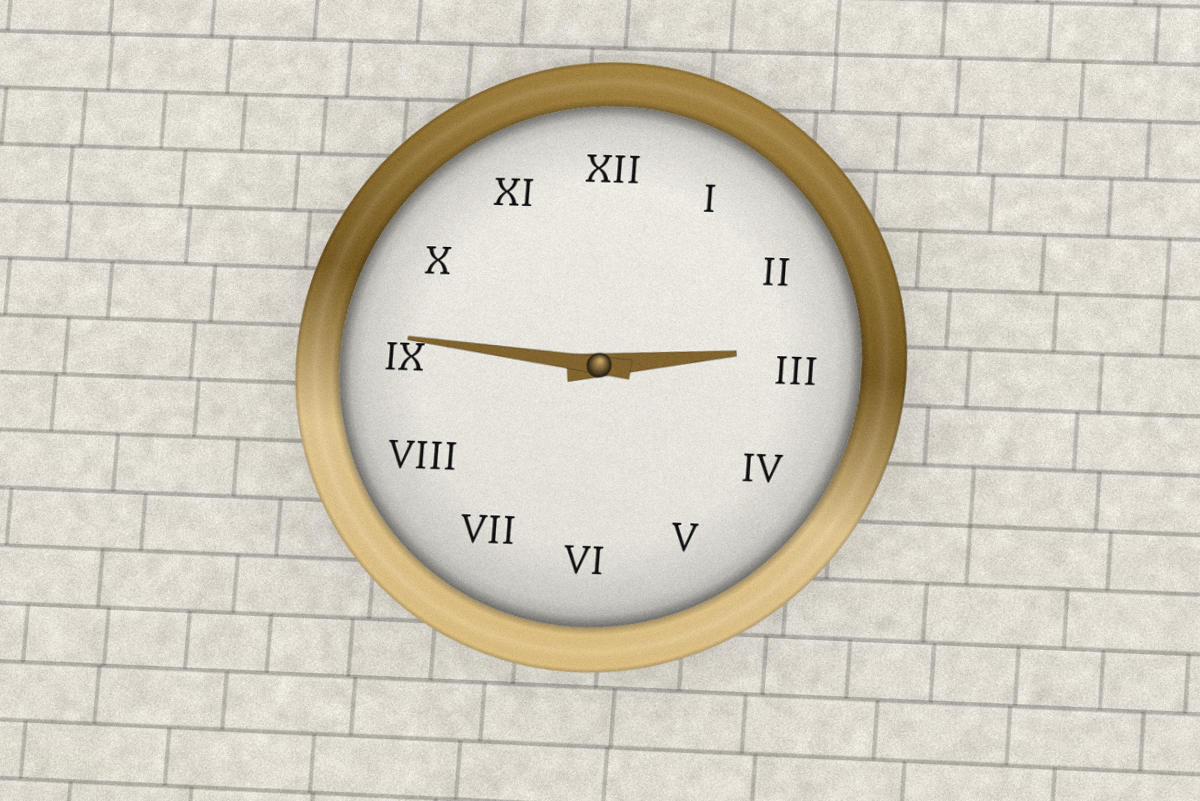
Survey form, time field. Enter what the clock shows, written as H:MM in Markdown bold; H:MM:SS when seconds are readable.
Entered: **2:46**
